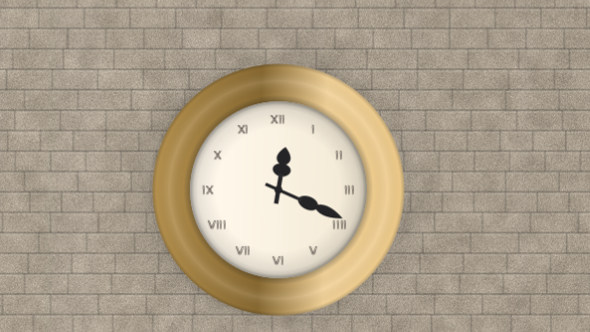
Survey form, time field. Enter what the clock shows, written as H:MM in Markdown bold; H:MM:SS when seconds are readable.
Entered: **12:19**
